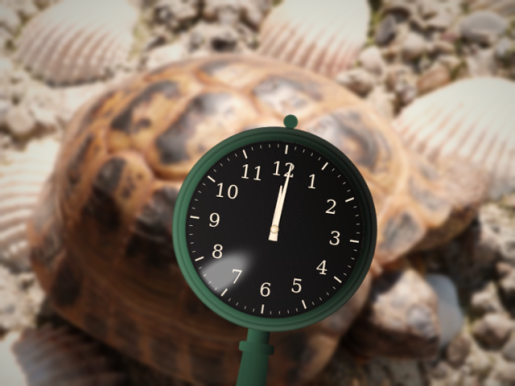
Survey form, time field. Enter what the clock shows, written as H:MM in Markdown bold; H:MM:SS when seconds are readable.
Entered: **12:01**
